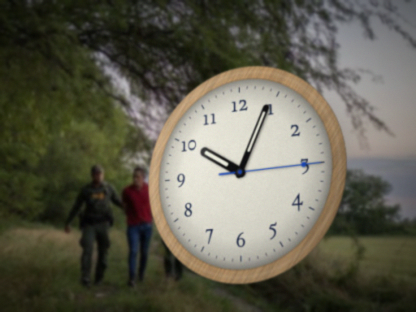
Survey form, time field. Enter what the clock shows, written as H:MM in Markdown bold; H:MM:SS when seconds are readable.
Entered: **10:04:15**
